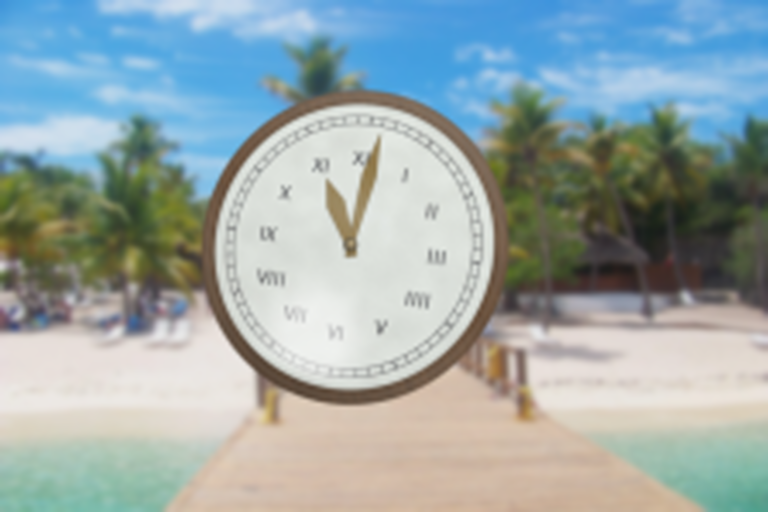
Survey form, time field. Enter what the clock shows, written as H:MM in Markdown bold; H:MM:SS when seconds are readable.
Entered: **11:01**
